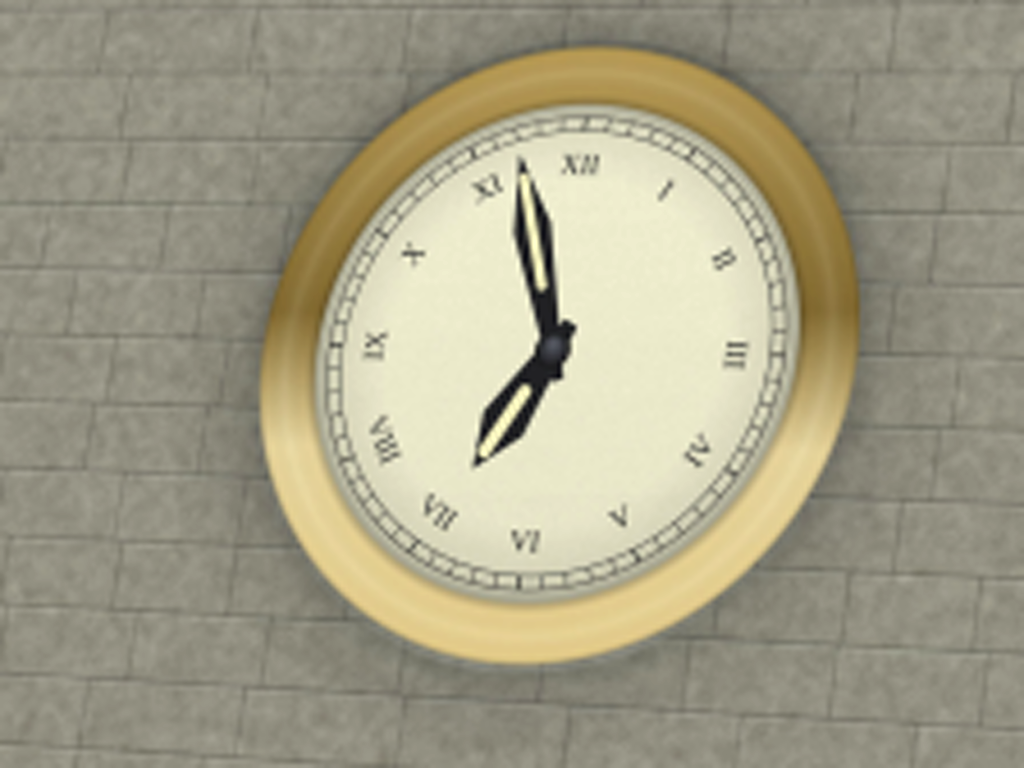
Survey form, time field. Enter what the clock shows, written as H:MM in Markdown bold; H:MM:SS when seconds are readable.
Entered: **6:57**
